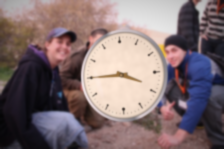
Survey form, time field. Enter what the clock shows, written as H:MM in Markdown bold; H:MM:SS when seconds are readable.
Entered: **3:45**
